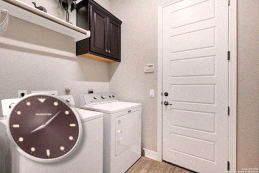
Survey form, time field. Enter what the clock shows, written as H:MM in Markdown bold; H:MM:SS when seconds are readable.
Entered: **8:08**
